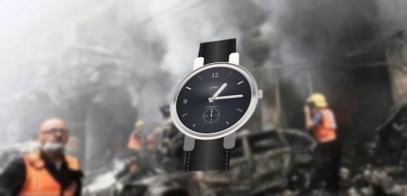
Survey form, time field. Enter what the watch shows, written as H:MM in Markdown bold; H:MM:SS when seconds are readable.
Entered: **1:15**
